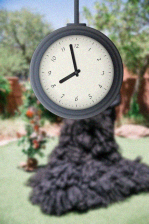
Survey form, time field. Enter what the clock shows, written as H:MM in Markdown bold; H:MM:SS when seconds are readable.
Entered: **7:58**
